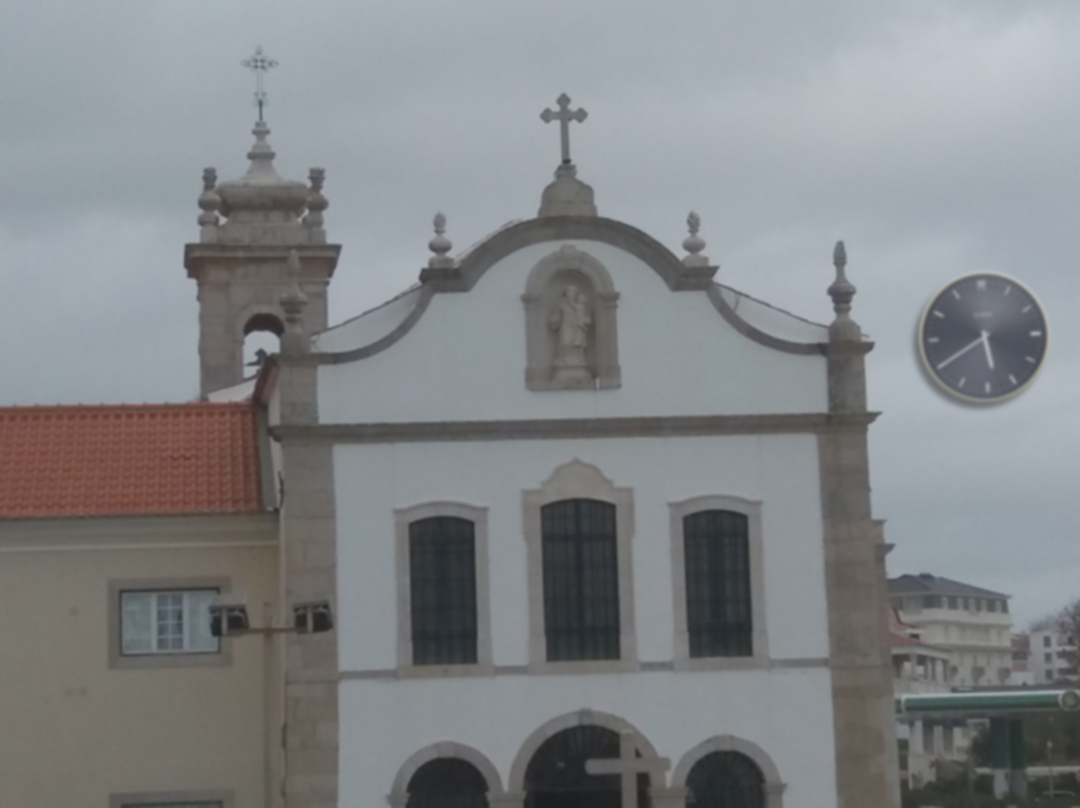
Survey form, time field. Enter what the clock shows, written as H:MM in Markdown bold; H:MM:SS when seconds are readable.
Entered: **5:40**
